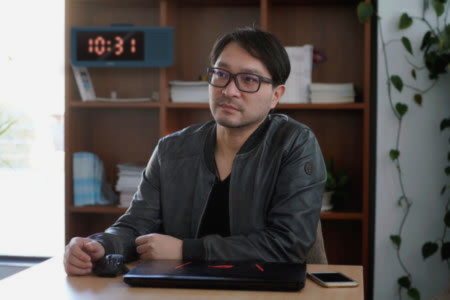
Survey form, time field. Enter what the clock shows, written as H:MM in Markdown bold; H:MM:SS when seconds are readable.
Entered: **10:31**
